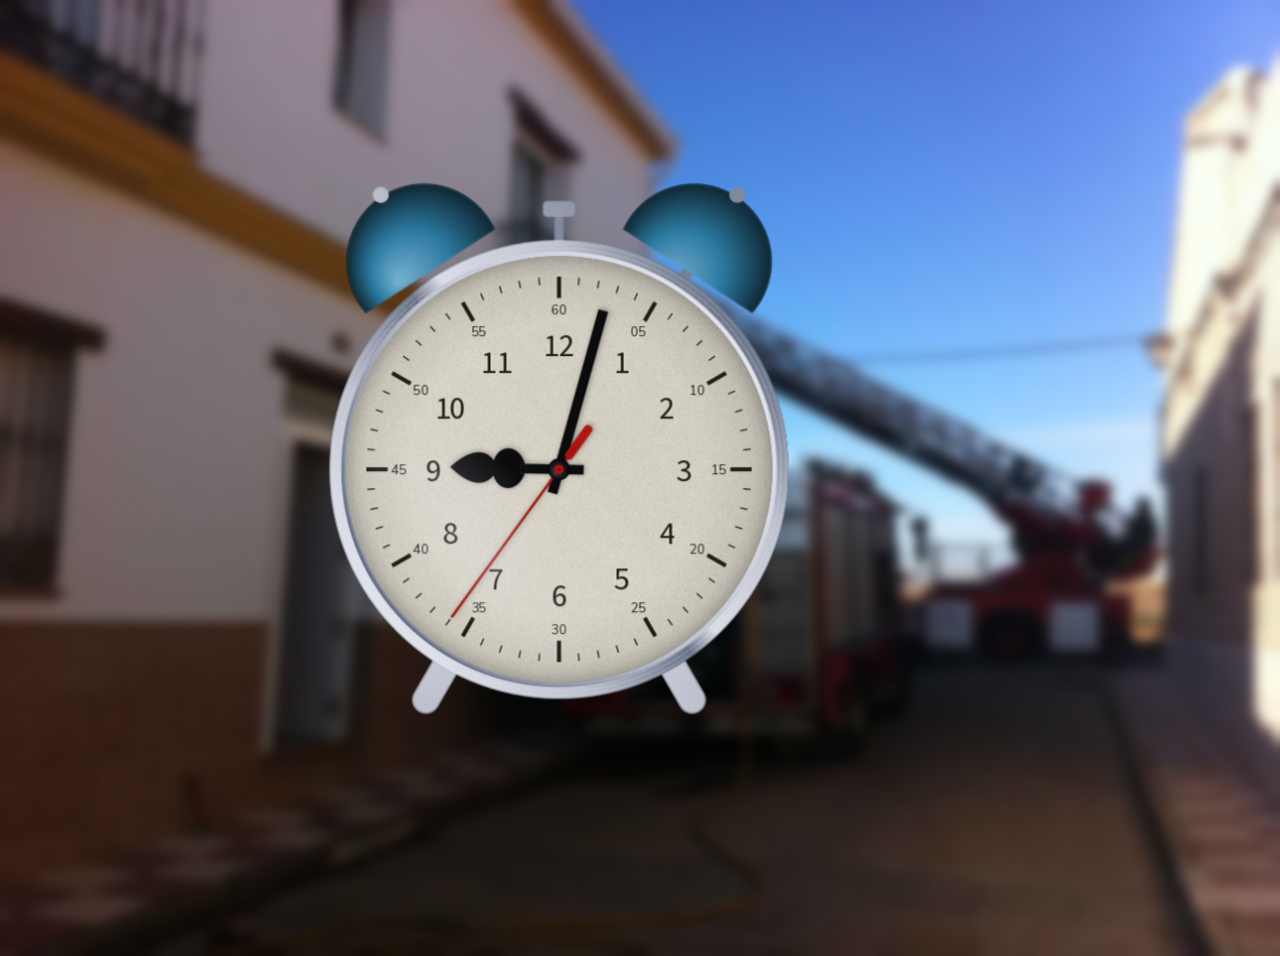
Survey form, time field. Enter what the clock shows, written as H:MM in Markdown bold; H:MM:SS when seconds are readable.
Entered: **9:02:36**
